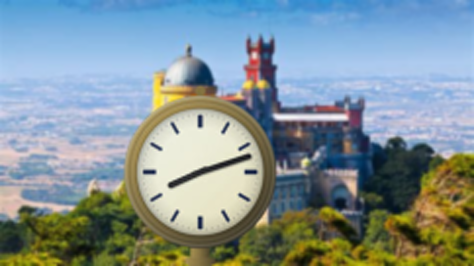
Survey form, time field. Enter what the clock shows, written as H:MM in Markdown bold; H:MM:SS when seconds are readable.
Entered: **8:12**
